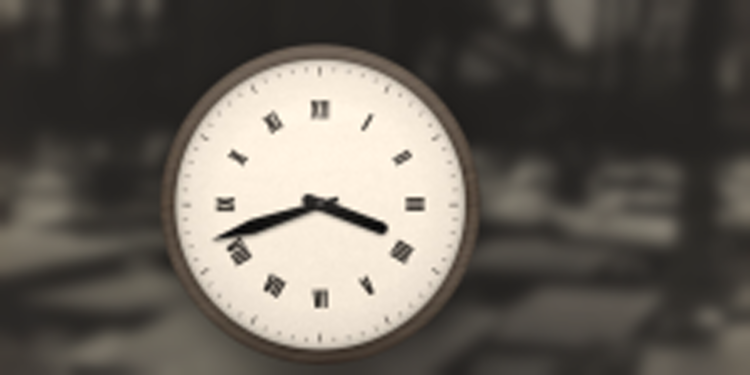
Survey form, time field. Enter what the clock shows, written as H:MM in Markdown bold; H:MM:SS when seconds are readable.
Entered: **3:42**
